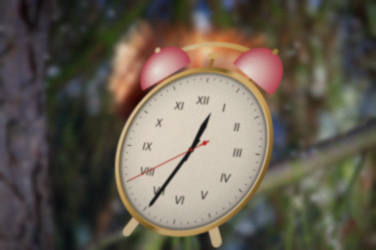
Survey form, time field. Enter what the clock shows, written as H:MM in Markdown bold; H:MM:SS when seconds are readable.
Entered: **12:34:40**
